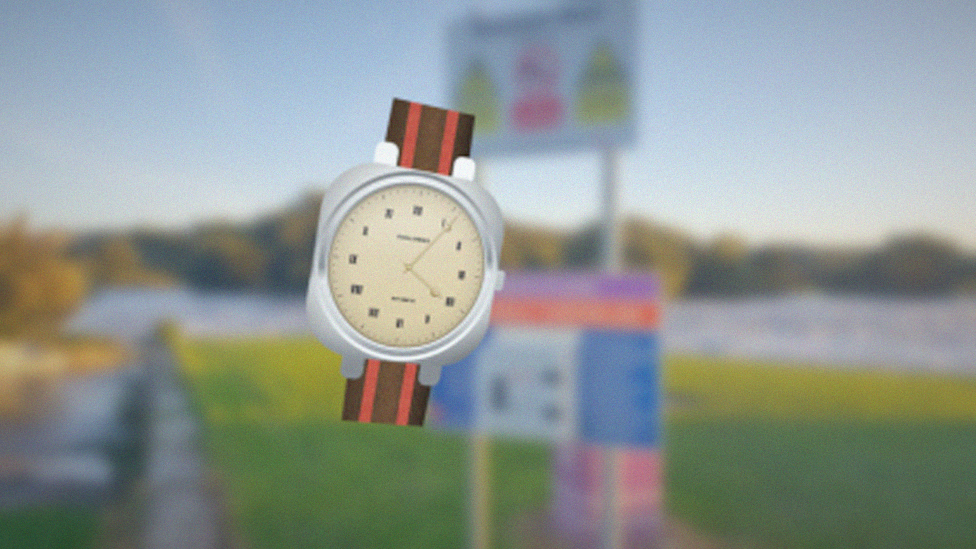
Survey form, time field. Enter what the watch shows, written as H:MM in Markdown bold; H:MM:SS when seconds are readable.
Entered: **4:06**
